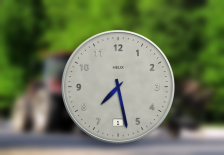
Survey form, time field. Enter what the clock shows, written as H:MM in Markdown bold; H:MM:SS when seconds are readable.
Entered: **7:28**
